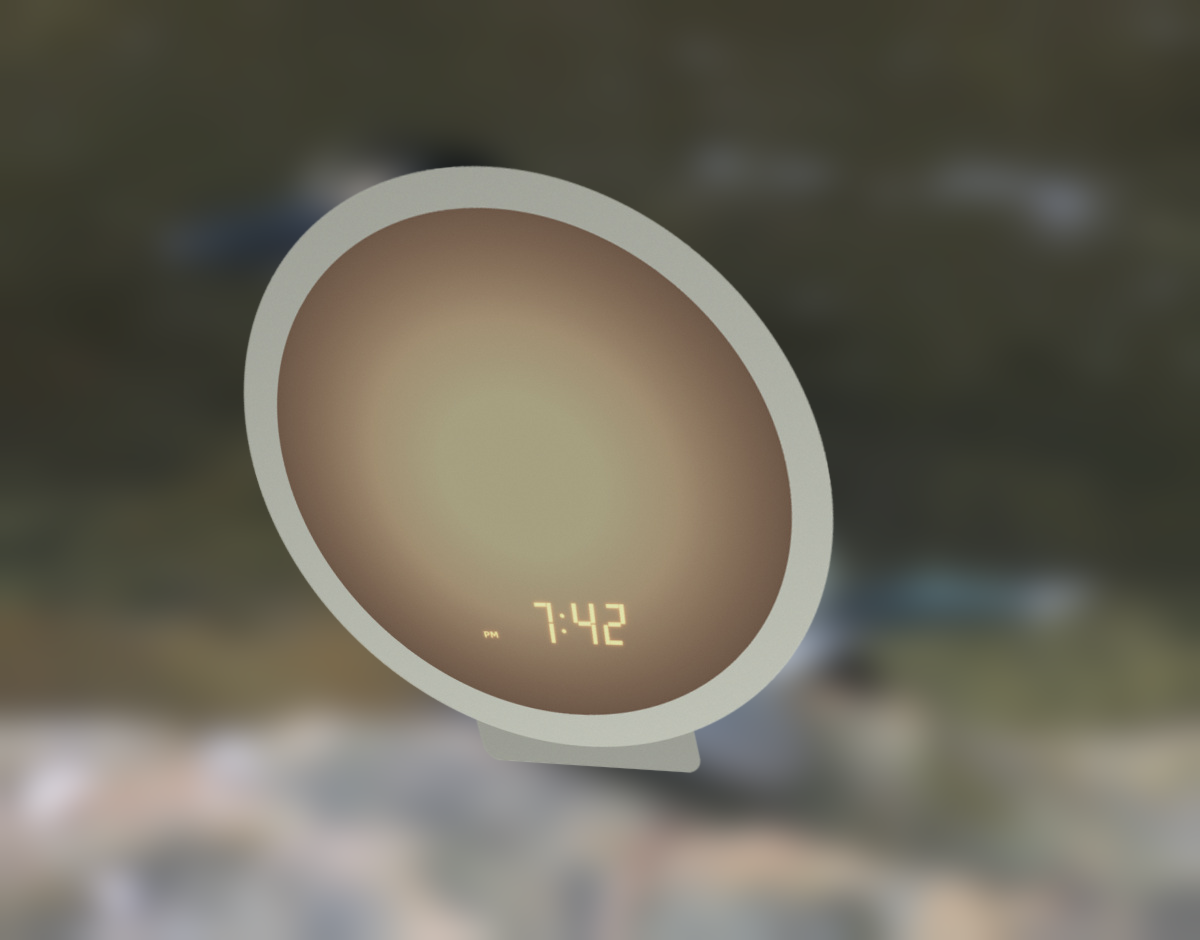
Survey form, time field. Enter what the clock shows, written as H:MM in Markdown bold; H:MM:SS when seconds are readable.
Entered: **7:42**
